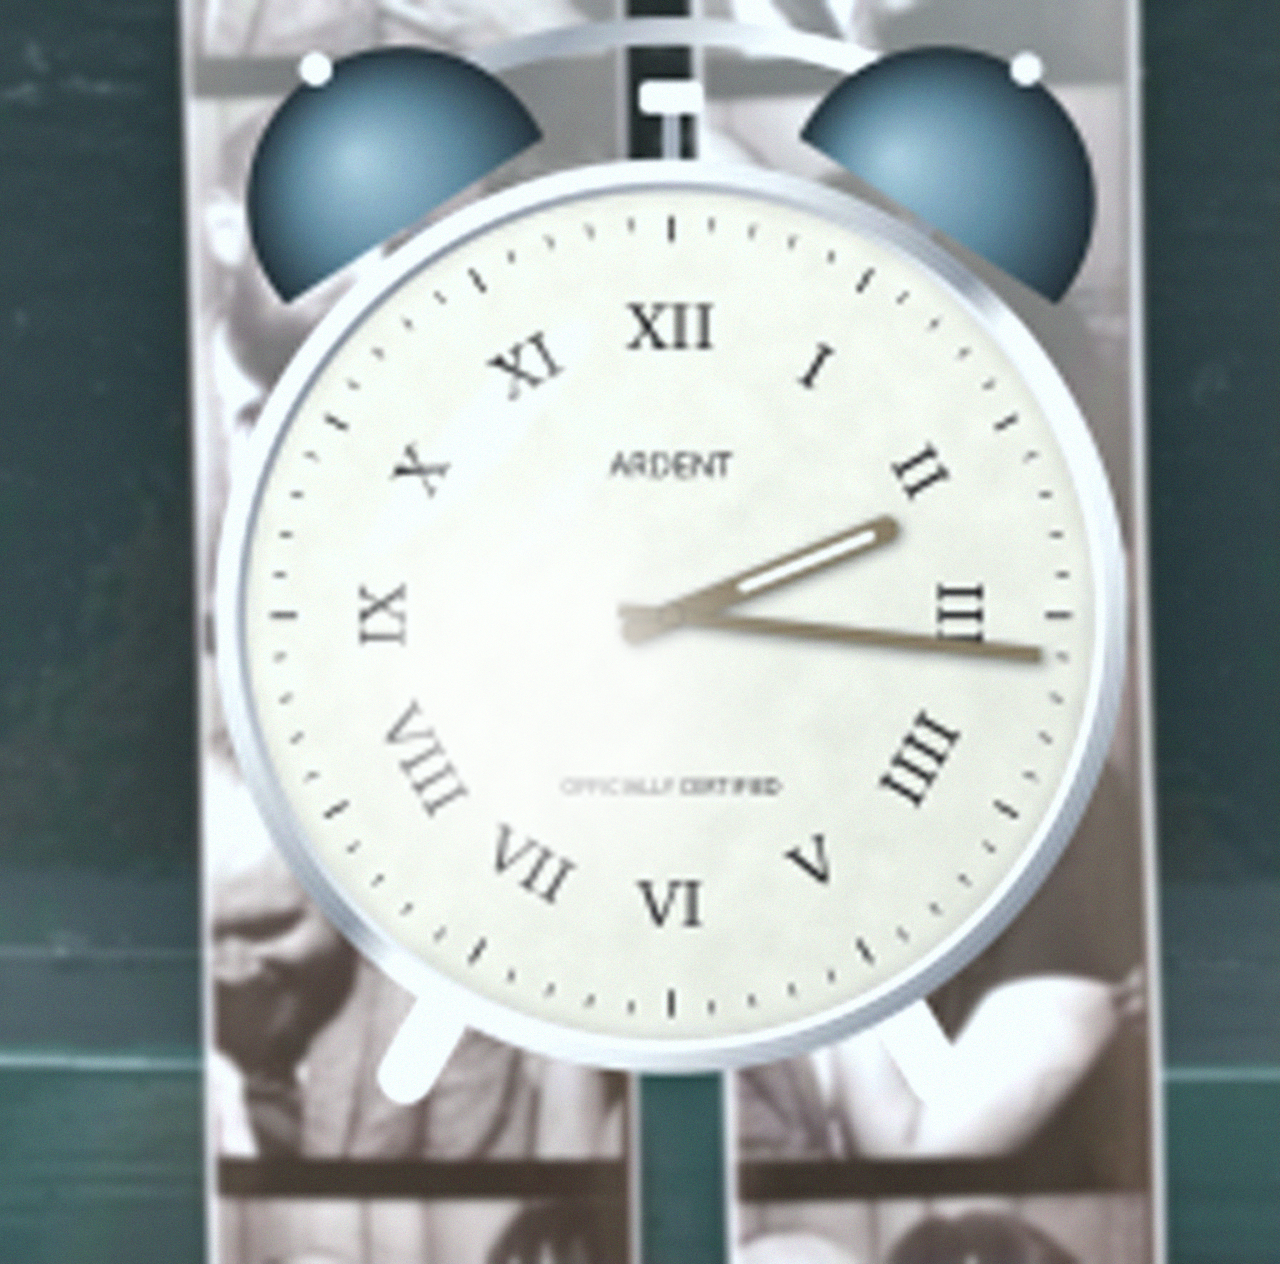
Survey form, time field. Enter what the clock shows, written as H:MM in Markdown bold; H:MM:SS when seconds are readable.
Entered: **2:16**
